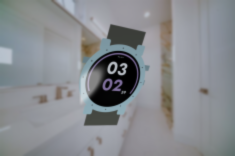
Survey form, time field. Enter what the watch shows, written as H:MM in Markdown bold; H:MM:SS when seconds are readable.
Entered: **3:02**
